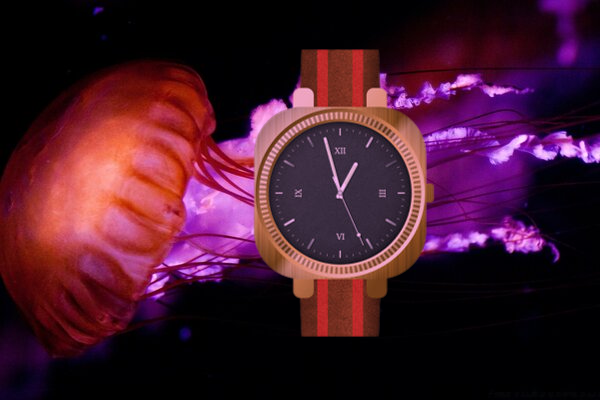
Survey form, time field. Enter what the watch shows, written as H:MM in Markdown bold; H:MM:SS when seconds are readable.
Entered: **12:57:26**
